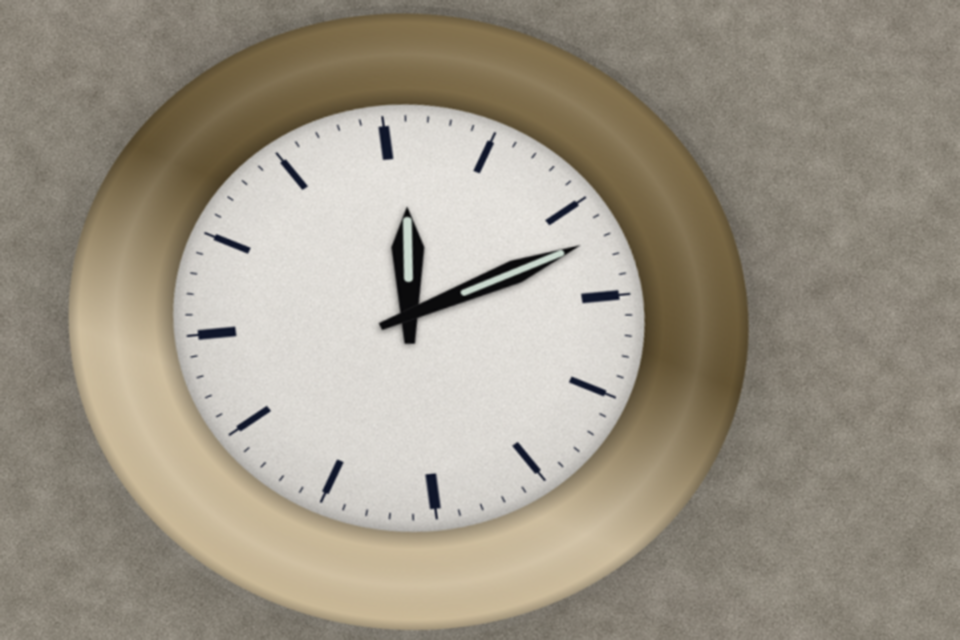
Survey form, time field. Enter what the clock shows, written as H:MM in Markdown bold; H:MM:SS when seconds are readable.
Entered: **12:12**
